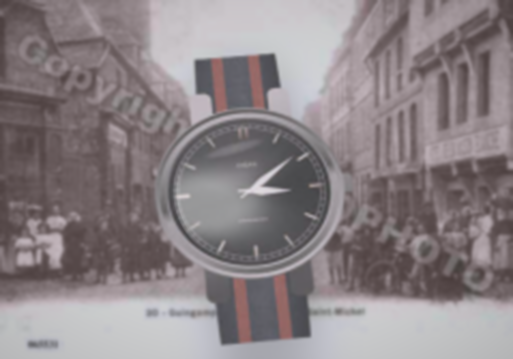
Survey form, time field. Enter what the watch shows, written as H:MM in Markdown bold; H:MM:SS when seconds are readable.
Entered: **3:09**
